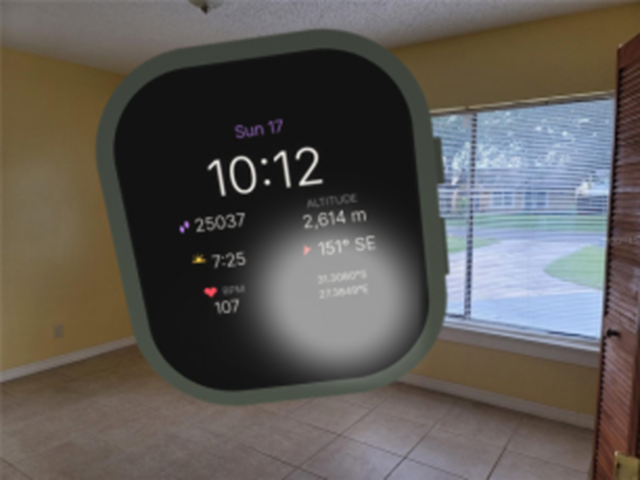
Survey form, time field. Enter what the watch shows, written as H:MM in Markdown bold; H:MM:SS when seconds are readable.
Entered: **10:12**
